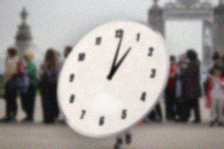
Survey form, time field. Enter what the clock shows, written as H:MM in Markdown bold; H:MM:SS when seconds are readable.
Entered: **1:01**
